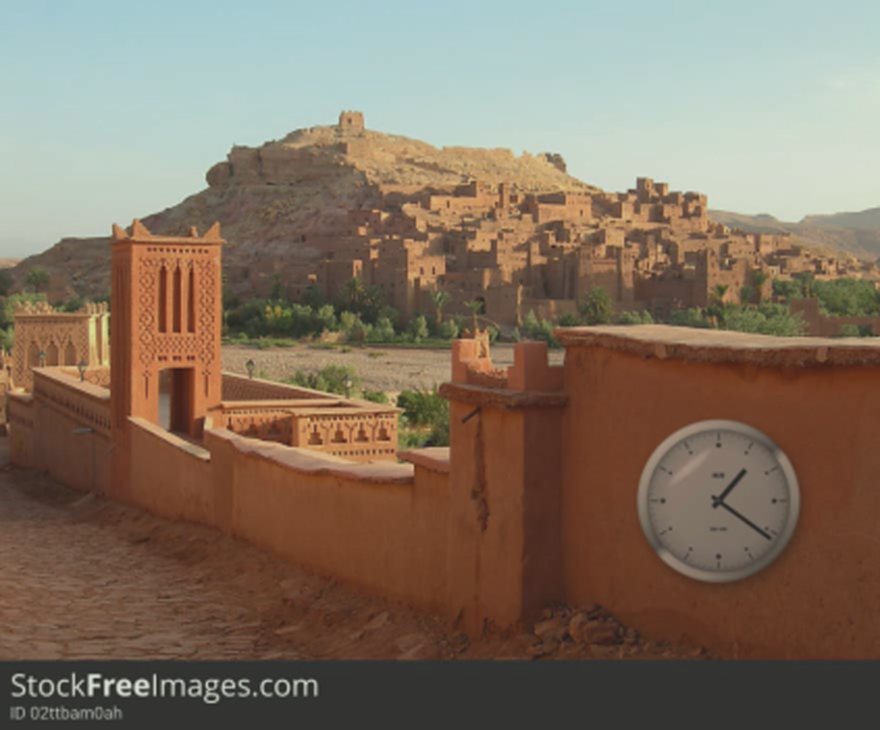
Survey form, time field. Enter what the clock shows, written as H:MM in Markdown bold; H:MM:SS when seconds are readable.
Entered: **1:21**
